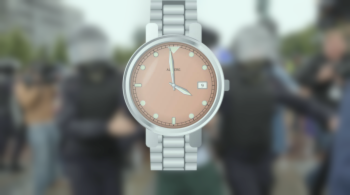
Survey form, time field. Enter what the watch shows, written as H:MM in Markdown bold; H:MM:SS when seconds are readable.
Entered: **3:59**
